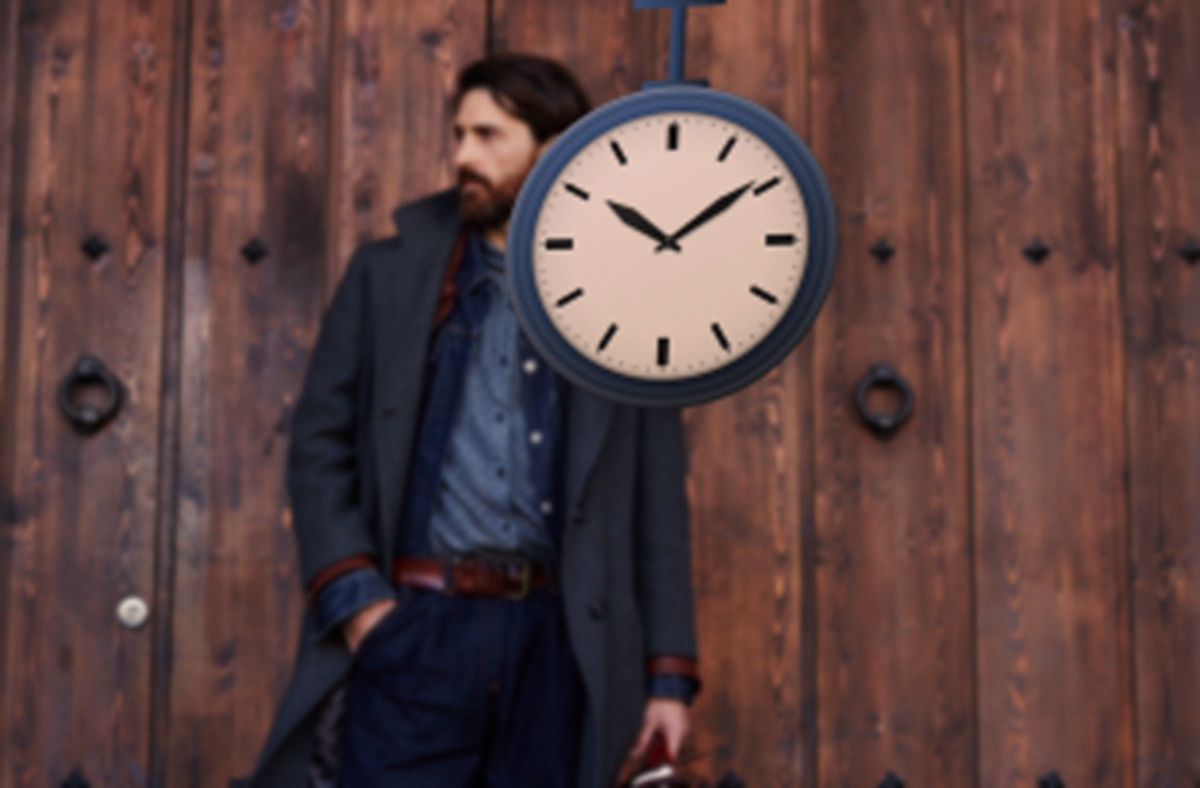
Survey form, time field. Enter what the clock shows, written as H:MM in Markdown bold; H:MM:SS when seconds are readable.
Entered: **10:09**
